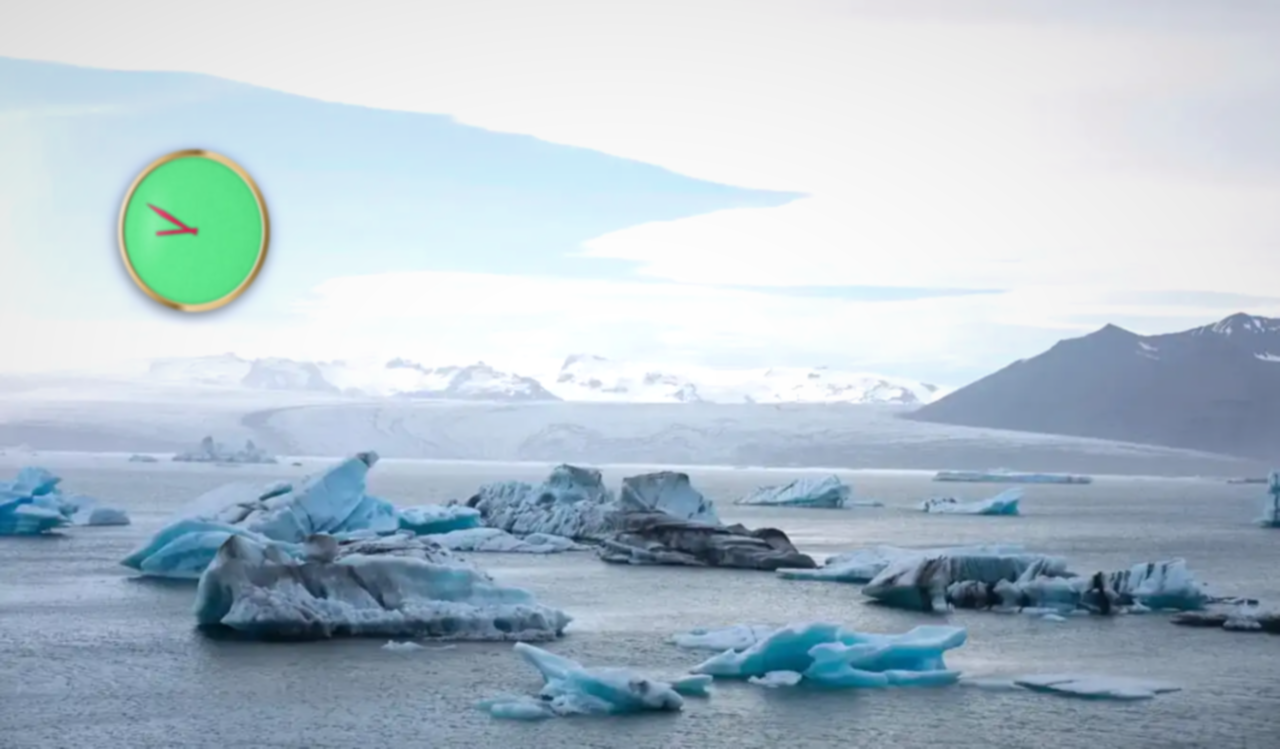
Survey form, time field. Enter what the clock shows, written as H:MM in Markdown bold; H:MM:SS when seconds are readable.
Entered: **8:50**
